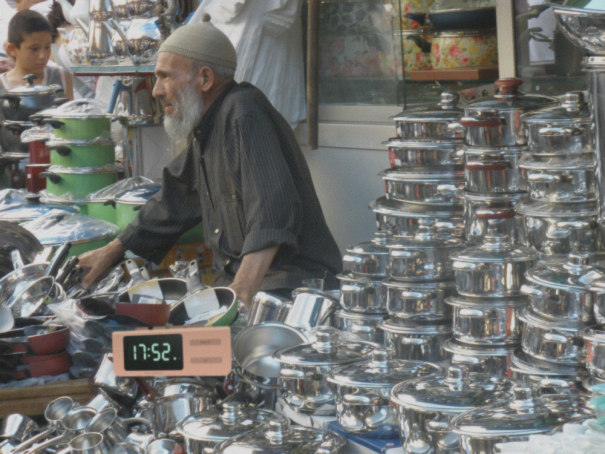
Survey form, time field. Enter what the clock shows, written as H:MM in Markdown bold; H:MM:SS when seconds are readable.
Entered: **17:52**
